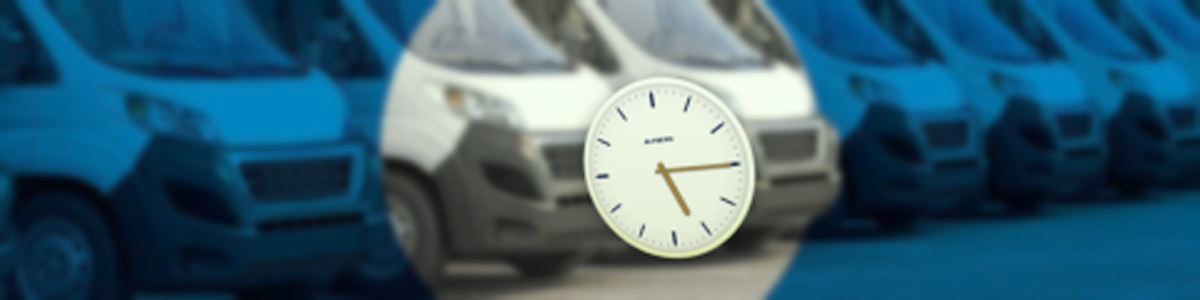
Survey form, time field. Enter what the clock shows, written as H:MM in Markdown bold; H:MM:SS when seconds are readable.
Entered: **5:15**
